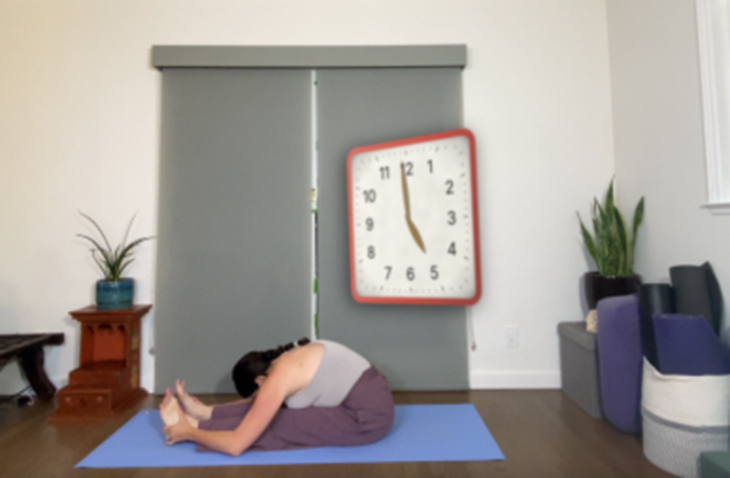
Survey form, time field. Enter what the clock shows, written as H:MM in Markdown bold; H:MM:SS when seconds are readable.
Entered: **4:59**
